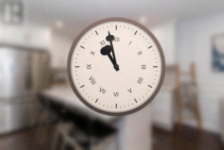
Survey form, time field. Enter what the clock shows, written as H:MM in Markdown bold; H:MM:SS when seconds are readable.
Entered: **10:58**
